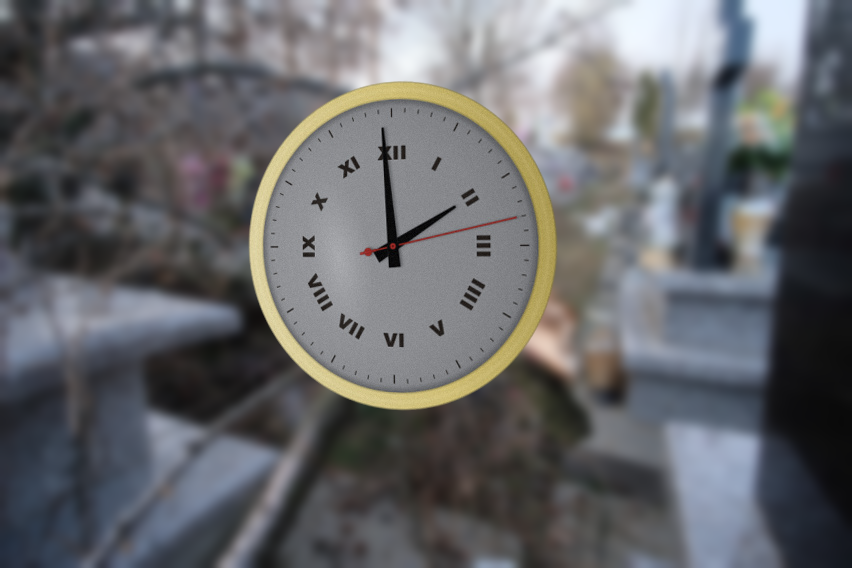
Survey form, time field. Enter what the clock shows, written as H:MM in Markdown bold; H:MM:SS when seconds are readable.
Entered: **1:59:13**
